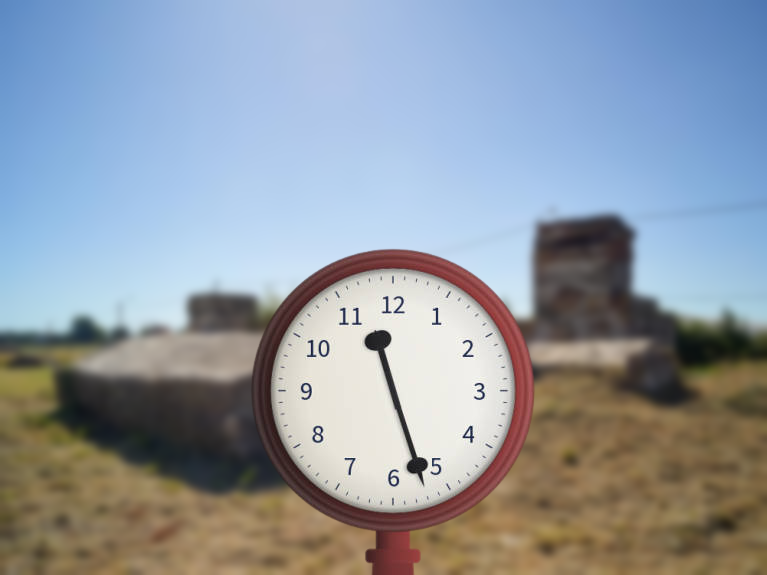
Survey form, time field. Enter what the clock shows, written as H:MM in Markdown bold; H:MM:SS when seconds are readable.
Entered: **11:27**
